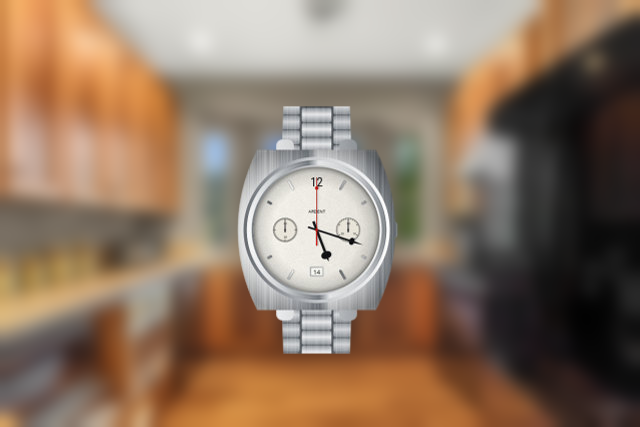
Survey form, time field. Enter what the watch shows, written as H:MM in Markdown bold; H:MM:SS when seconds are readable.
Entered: **5:18**
